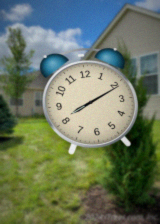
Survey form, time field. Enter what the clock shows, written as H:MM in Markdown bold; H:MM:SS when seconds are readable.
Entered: **8:11**
